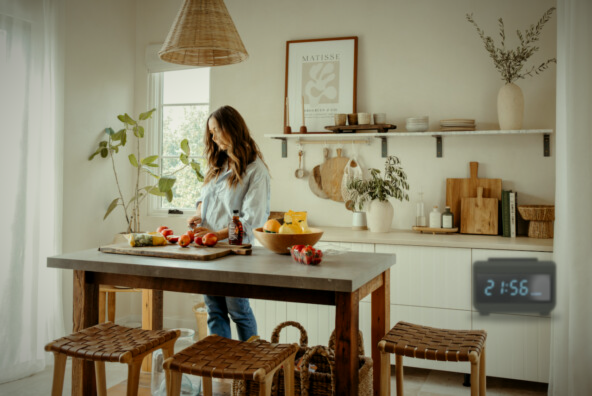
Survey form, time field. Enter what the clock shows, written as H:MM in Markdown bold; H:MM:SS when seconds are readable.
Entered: **21:56**
